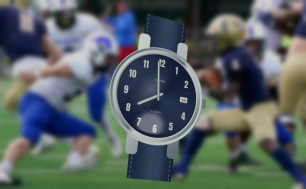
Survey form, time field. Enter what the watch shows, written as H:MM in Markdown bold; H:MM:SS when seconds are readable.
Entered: **7:59**
